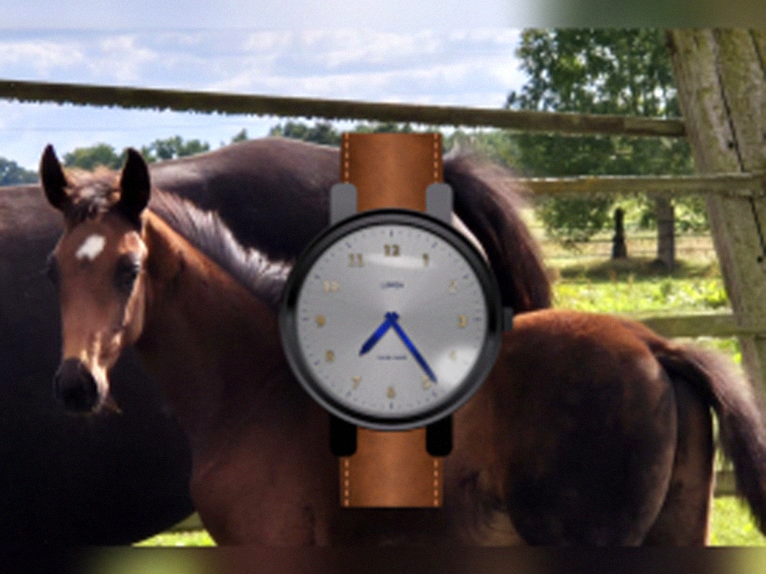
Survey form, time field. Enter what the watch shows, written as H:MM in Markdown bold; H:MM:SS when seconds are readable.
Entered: **7:24**
